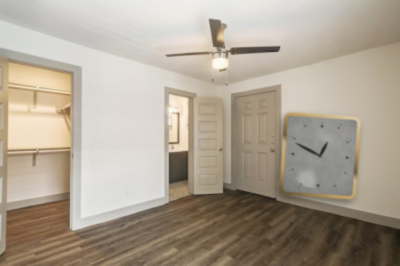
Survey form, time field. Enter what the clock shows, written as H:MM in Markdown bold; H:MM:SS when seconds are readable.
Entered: **12:49**
